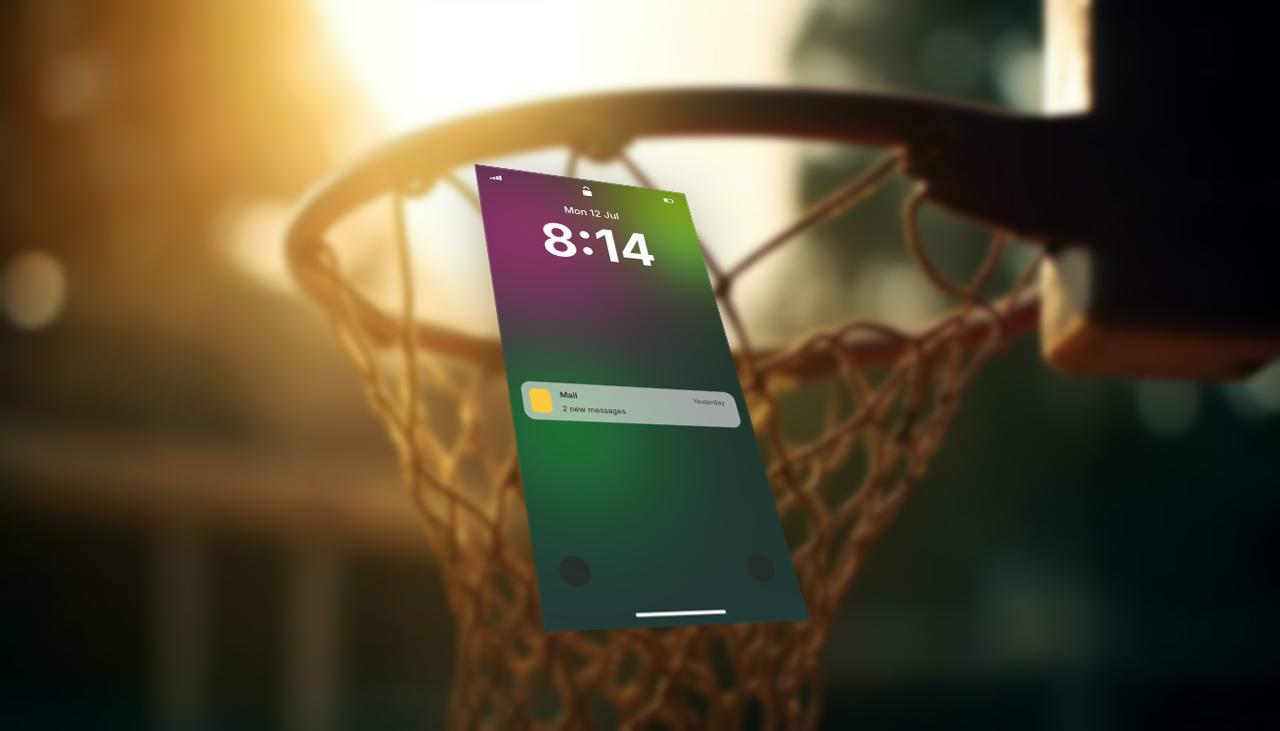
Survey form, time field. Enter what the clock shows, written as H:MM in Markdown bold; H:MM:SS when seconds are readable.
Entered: **8:14**
